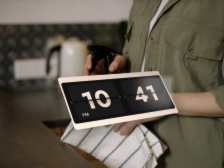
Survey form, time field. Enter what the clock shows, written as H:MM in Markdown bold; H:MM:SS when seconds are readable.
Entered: **10:41**
